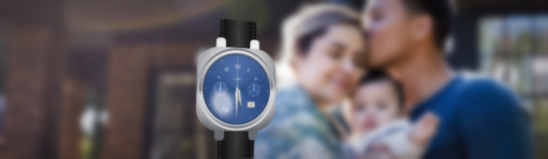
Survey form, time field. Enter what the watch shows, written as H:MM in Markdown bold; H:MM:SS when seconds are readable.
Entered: **5:30**
